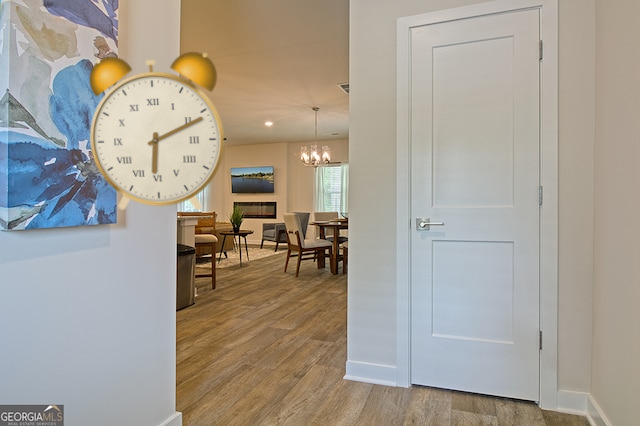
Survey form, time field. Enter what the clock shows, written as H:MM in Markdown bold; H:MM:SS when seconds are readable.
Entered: **6:11**
